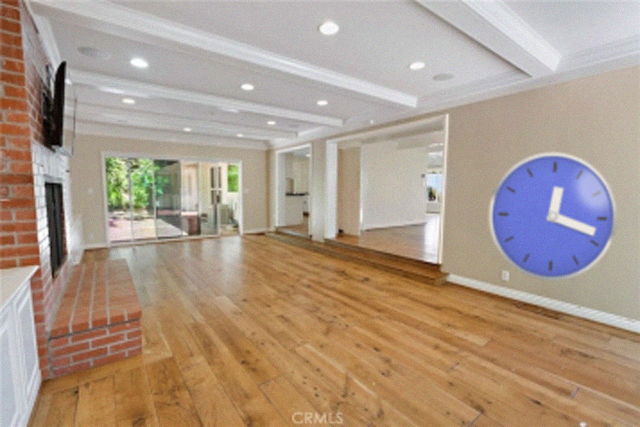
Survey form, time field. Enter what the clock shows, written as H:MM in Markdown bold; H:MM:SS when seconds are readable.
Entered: **12:18**
